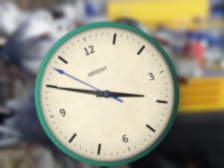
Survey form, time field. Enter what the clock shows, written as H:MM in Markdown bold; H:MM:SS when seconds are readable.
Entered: **3:49:53**
